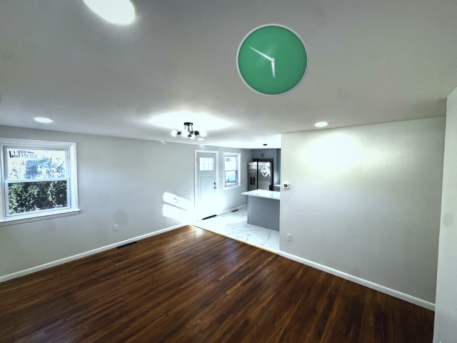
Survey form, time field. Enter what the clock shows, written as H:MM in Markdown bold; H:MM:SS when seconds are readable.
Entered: **5:50**
